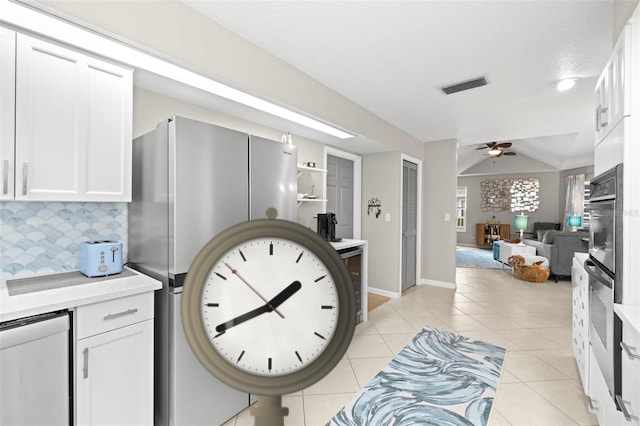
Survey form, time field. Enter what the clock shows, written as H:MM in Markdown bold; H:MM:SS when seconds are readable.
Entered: **1:40:52**
